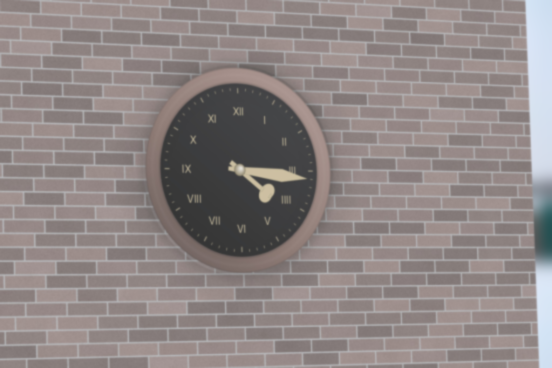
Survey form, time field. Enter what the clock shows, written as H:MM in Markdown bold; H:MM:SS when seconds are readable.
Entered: **4:16**
